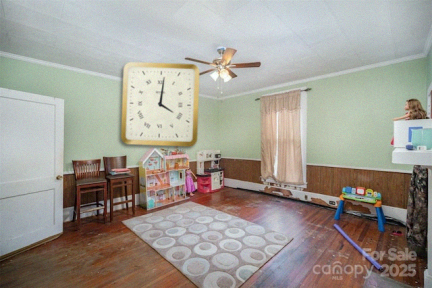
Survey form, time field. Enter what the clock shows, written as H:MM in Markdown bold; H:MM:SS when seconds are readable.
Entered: **4:01**
